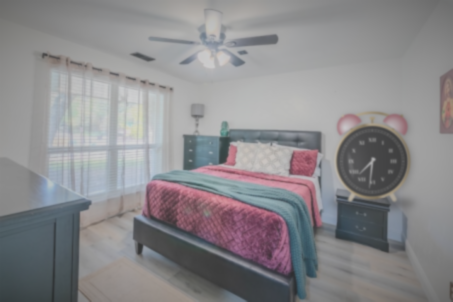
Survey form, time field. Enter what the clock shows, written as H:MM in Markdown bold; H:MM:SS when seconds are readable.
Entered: **7:31**
